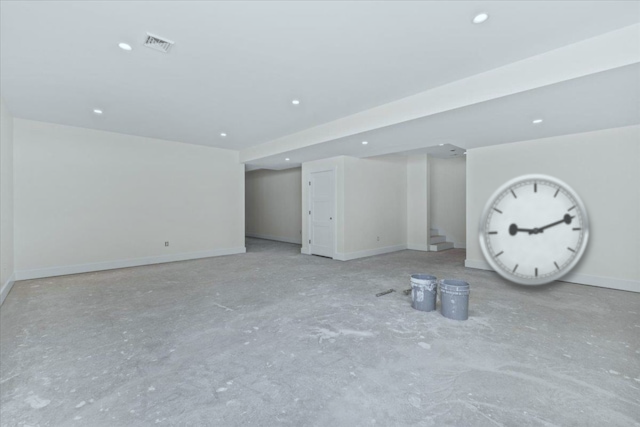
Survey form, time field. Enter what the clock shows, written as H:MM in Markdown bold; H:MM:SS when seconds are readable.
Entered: **9:12**
